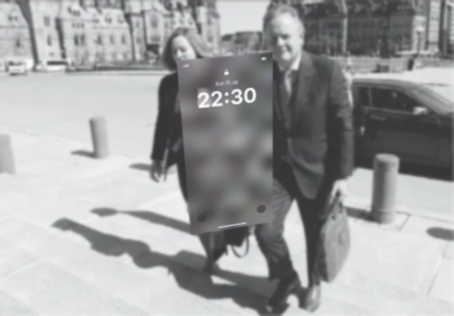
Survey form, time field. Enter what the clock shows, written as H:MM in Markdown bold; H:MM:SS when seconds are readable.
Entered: **22:30**
